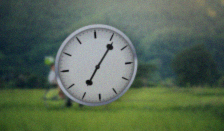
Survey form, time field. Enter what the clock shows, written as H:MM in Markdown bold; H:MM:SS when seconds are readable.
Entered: **7:06**
